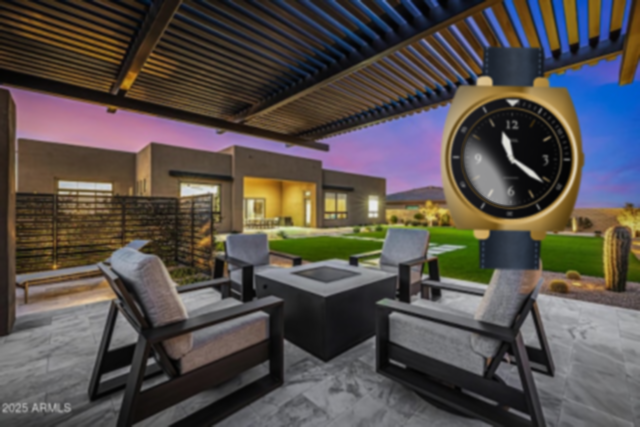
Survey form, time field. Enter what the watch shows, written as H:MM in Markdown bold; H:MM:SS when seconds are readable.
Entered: **11:21**
